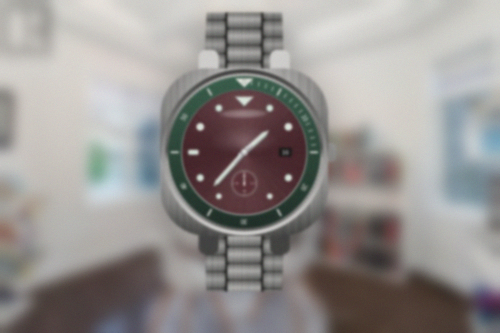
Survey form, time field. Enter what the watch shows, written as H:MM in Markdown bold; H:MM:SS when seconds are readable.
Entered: **1:37**
